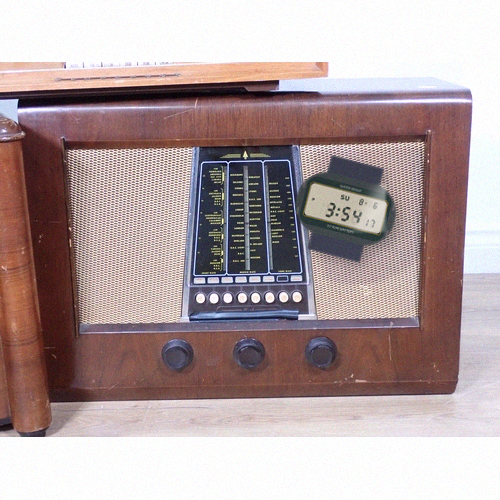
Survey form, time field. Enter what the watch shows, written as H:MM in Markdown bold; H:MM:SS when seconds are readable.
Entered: **3:54:17**
